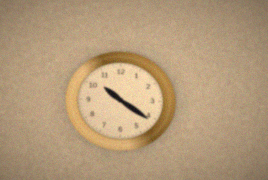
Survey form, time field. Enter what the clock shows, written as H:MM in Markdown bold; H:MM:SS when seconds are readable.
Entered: **10:21**
